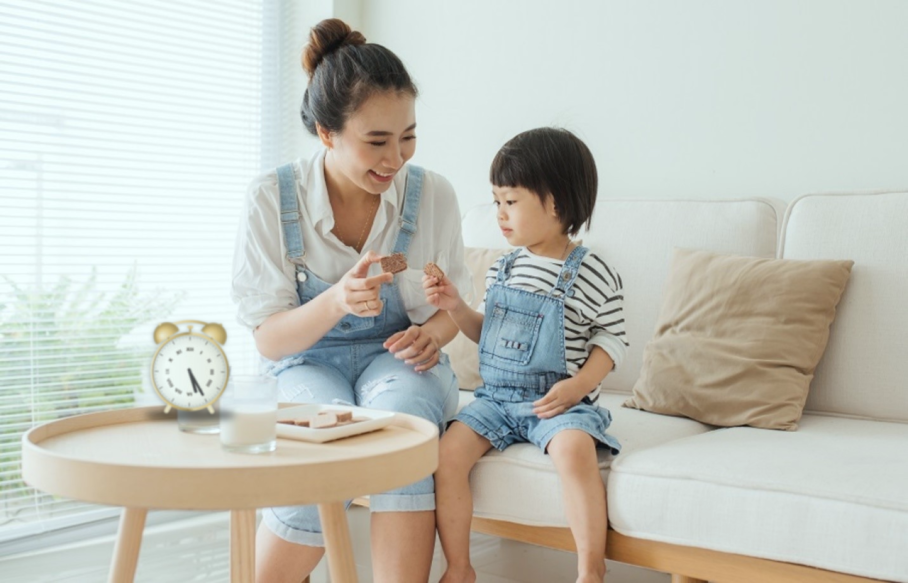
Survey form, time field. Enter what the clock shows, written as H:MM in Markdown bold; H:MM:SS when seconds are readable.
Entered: **5:25**
